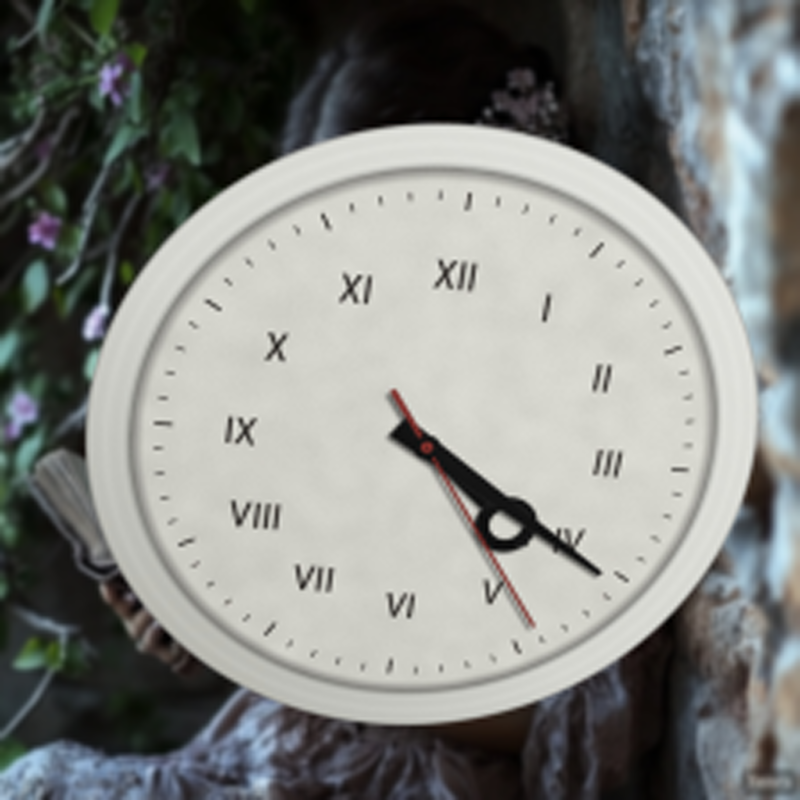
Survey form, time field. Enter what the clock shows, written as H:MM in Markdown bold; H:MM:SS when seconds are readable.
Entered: **4:20:24**
